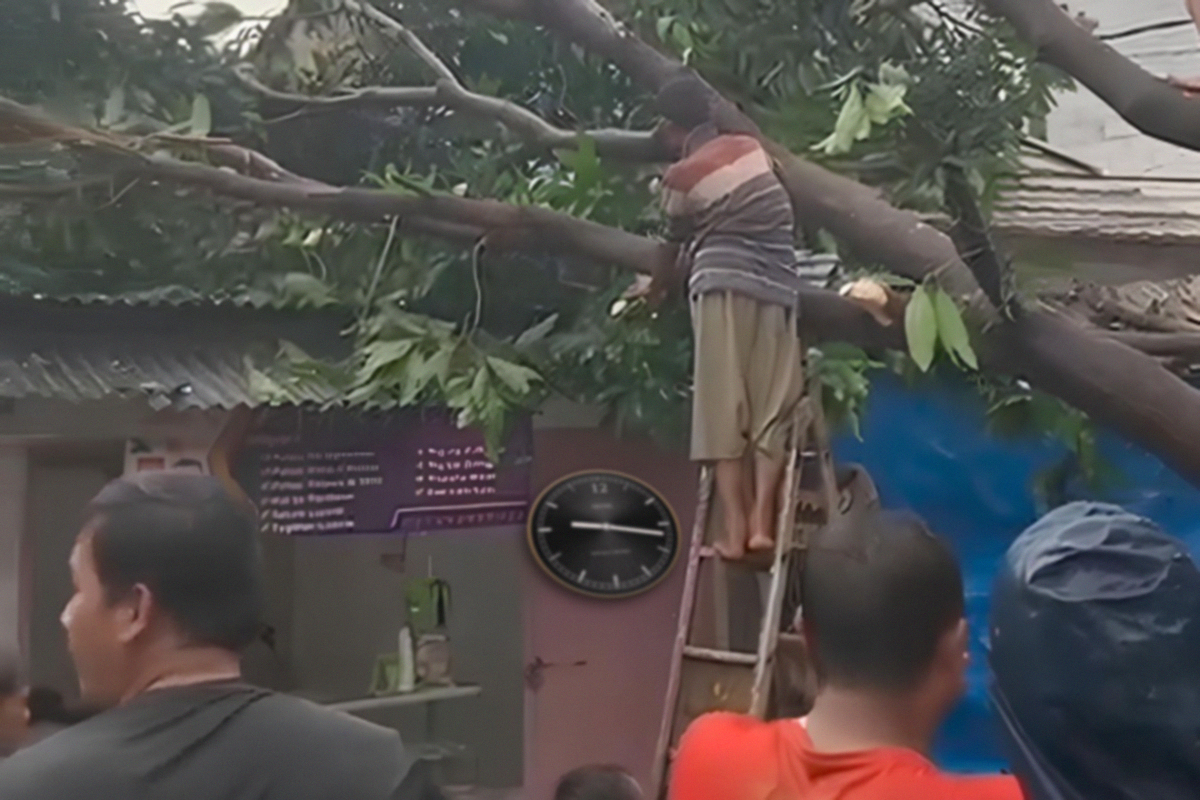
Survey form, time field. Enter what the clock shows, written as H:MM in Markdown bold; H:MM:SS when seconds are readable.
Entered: **9:17**
